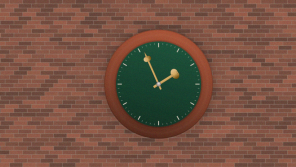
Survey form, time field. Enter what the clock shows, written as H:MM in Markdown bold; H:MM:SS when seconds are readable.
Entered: **1:56**
